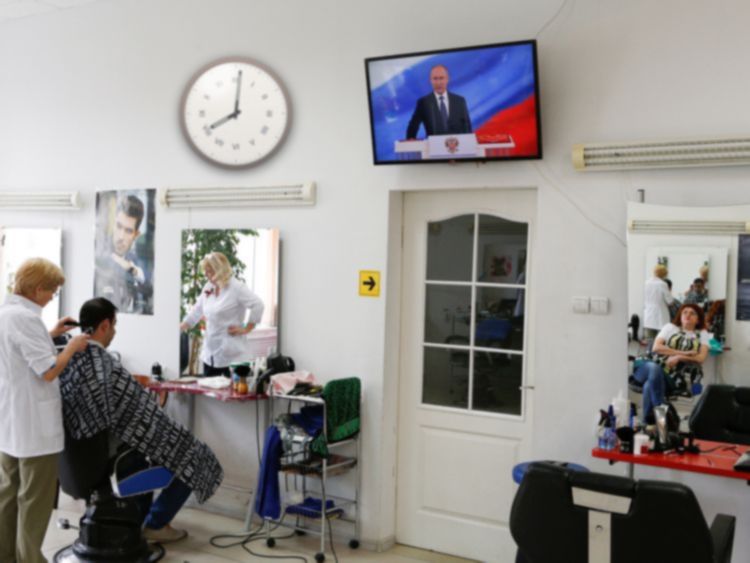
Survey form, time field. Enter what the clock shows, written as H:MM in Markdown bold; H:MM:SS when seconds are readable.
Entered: **8:01**
